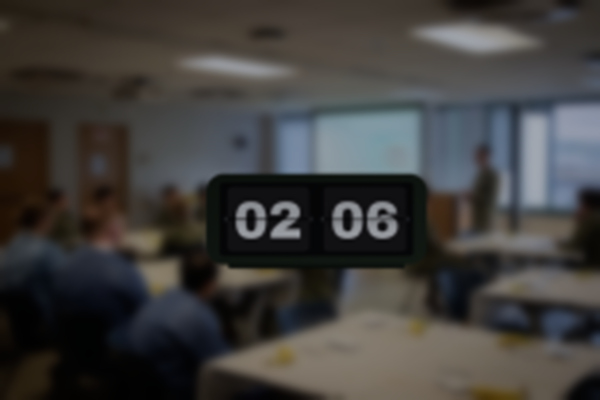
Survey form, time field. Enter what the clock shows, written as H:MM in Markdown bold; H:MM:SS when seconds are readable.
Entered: **2:06**
